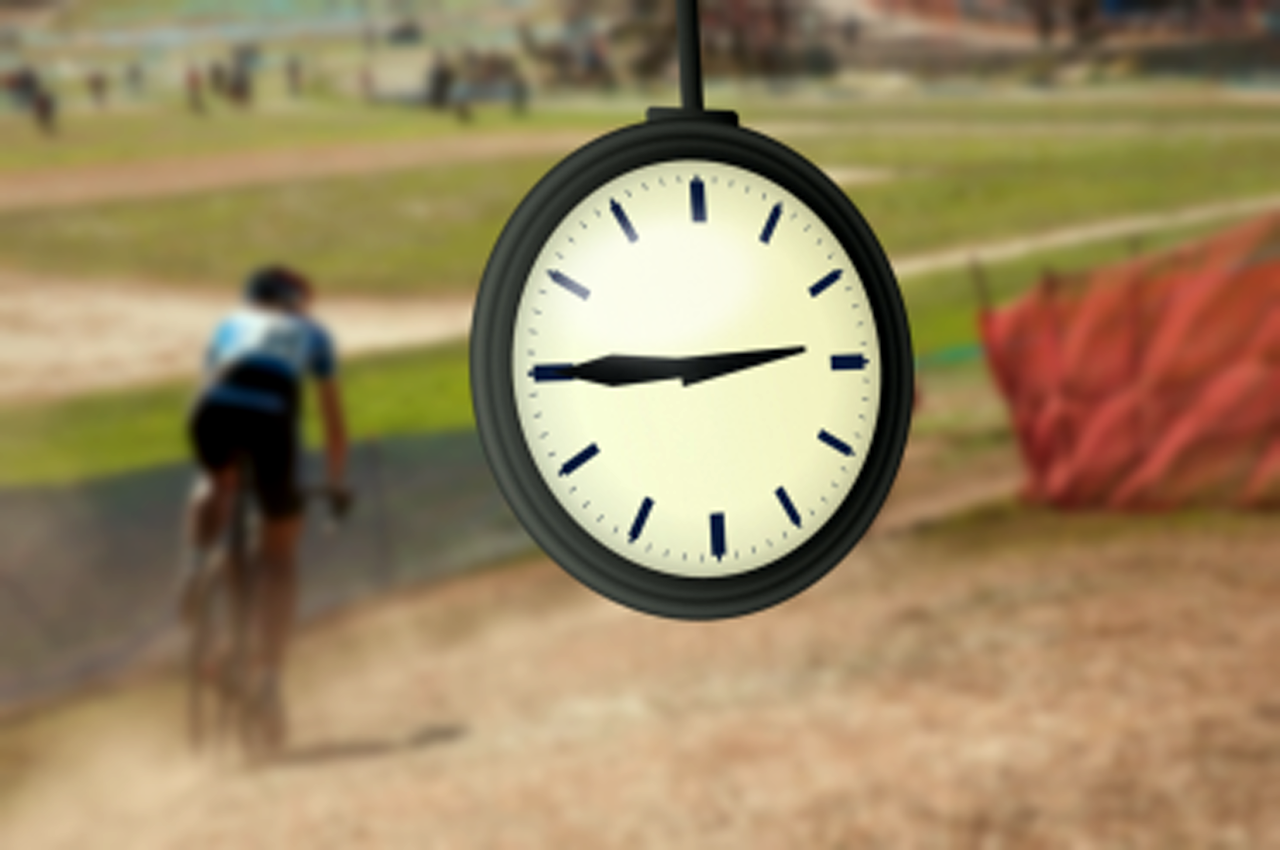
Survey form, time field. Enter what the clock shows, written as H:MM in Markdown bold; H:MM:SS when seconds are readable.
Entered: **2:45**
